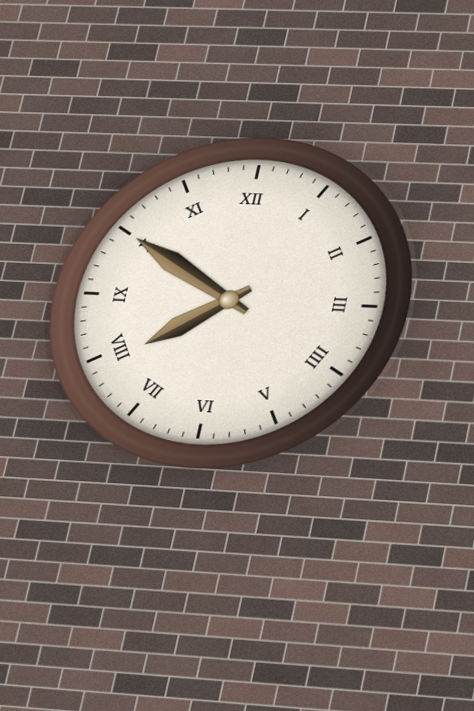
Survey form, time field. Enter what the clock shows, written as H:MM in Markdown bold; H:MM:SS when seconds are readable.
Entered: **7:50**
